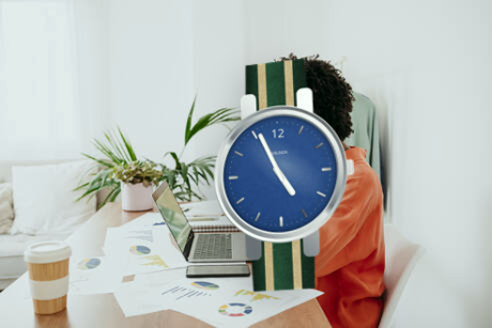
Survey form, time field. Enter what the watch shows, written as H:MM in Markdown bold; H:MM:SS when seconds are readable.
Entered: **4:56**
